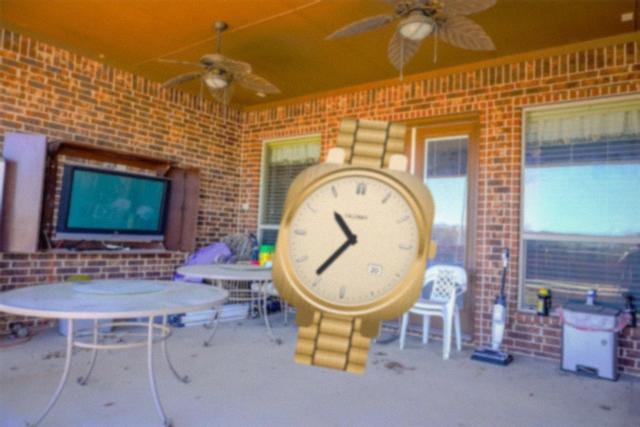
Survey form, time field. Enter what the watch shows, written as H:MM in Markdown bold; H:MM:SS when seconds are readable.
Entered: **10:36**
